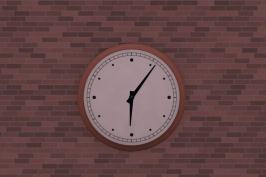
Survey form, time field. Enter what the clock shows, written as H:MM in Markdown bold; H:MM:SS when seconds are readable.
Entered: **6:06**
